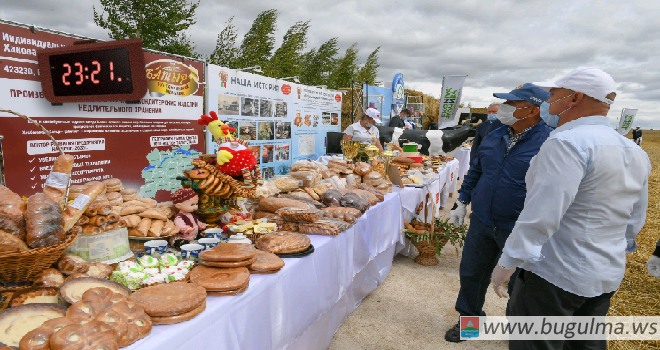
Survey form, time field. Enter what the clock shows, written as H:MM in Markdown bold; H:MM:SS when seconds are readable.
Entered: **23:21**
